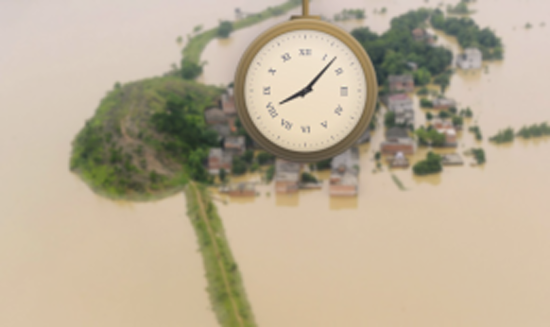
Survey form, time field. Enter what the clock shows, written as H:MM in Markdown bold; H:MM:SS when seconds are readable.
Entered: **8:07**
